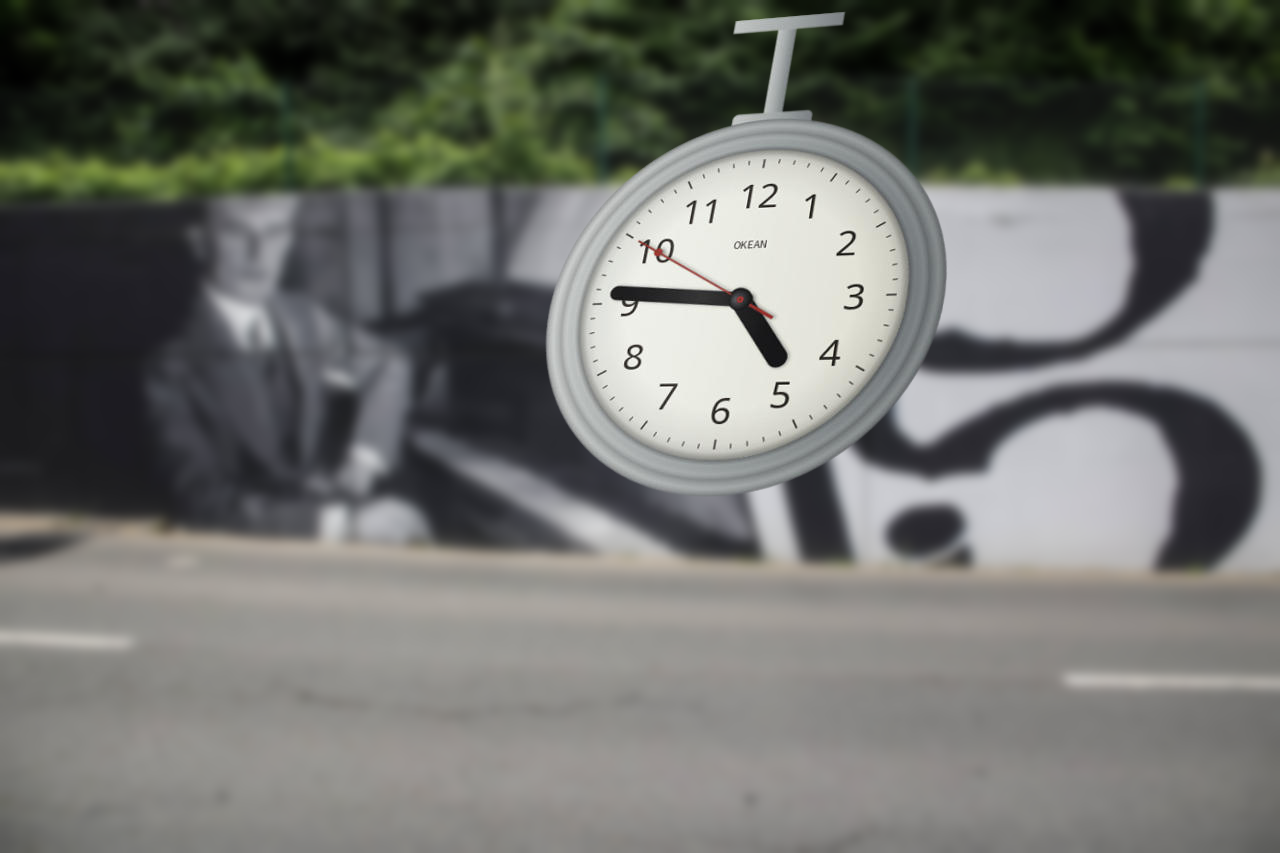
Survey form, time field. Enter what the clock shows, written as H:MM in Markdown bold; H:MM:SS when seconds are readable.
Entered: **4:45:50**
